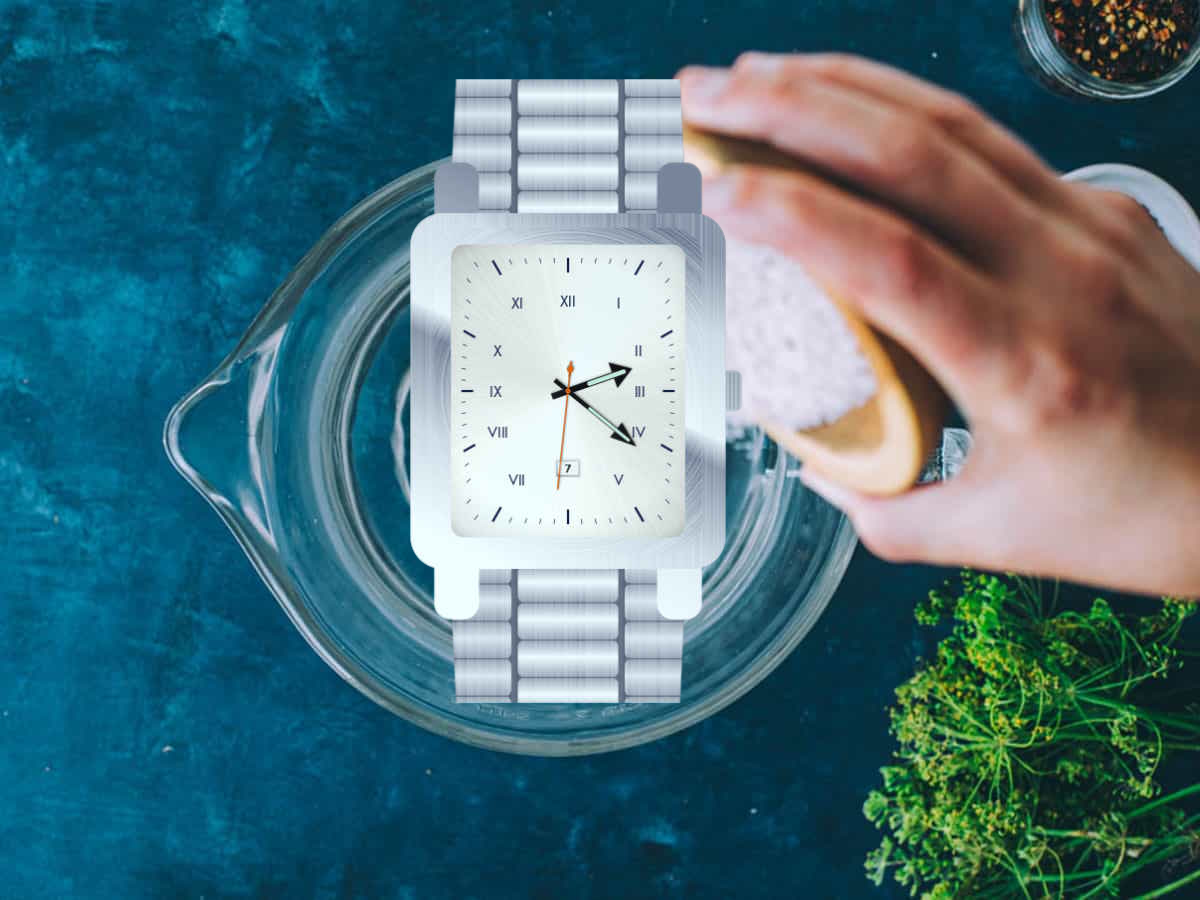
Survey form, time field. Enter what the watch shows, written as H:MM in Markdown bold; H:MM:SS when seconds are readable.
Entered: **2:21:31**
